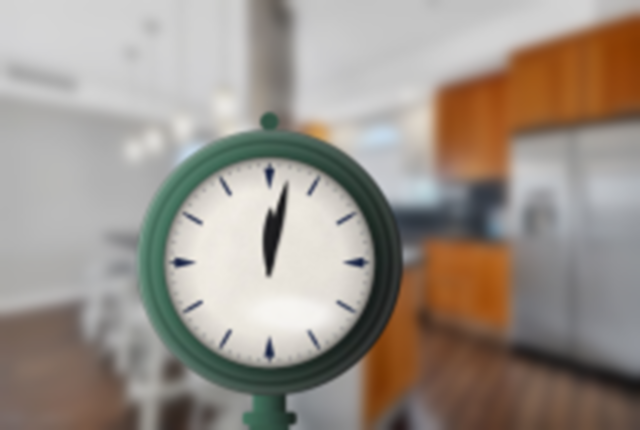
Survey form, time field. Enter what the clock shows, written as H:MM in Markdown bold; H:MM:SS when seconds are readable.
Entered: **12:02**
